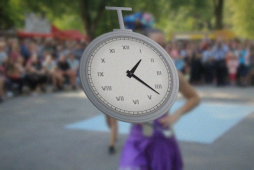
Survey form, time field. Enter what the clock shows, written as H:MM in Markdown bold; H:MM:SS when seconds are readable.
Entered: **1:22**
